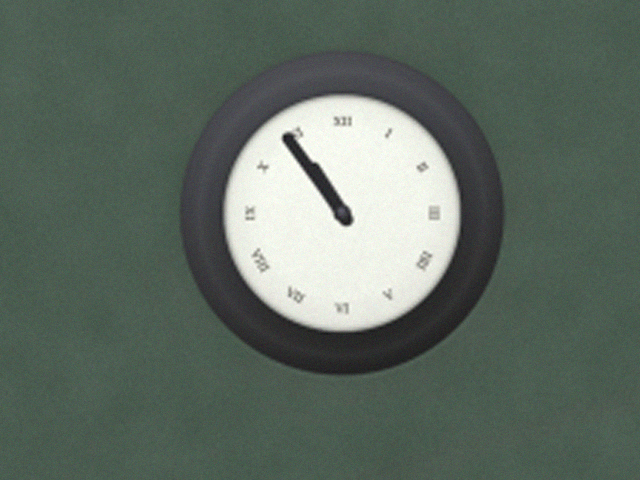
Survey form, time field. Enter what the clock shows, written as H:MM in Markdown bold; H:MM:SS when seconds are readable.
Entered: **10:54**
